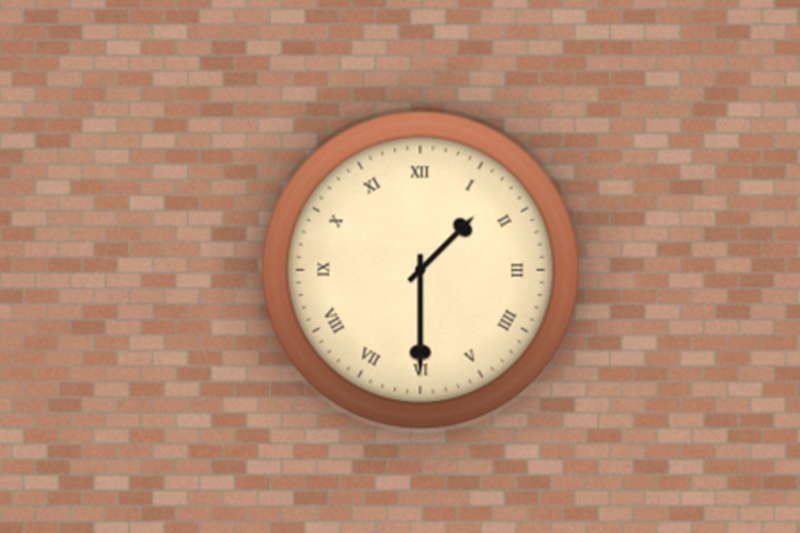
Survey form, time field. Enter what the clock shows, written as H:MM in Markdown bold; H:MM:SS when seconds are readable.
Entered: **1:30**
